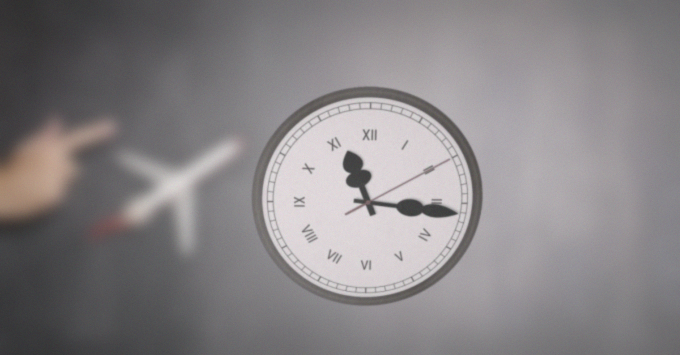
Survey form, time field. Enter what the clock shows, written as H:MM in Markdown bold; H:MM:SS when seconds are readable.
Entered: **11:16:10**
